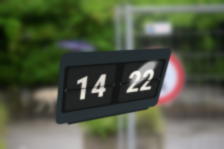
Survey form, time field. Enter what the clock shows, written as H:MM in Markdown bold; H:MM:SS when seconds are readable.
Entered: **14:22**
